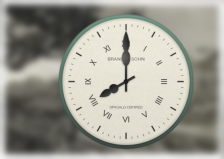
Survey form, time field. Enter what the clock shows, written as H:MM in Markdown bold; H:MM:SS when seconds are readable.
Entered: **8:00**
